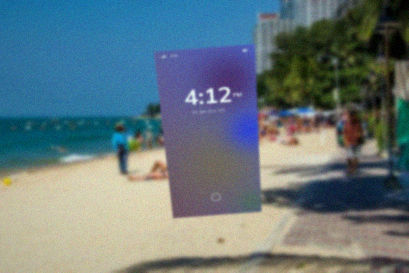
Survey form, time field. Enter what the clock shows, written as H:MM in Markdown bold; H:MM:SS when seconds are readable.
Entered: **4:12**
